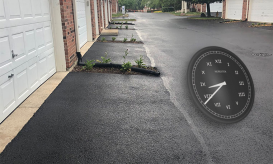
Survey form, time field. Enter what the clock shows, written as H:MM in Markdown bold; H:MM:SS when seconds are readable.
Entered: **8:39**
